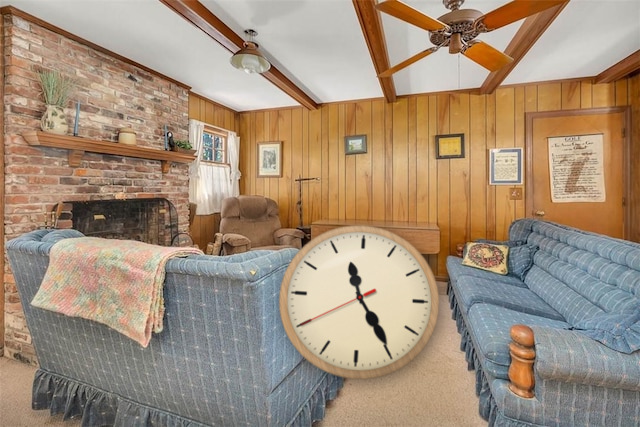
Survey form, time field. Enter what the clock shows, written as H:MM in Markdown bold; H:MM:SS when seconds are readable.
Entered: **11:24:40**
